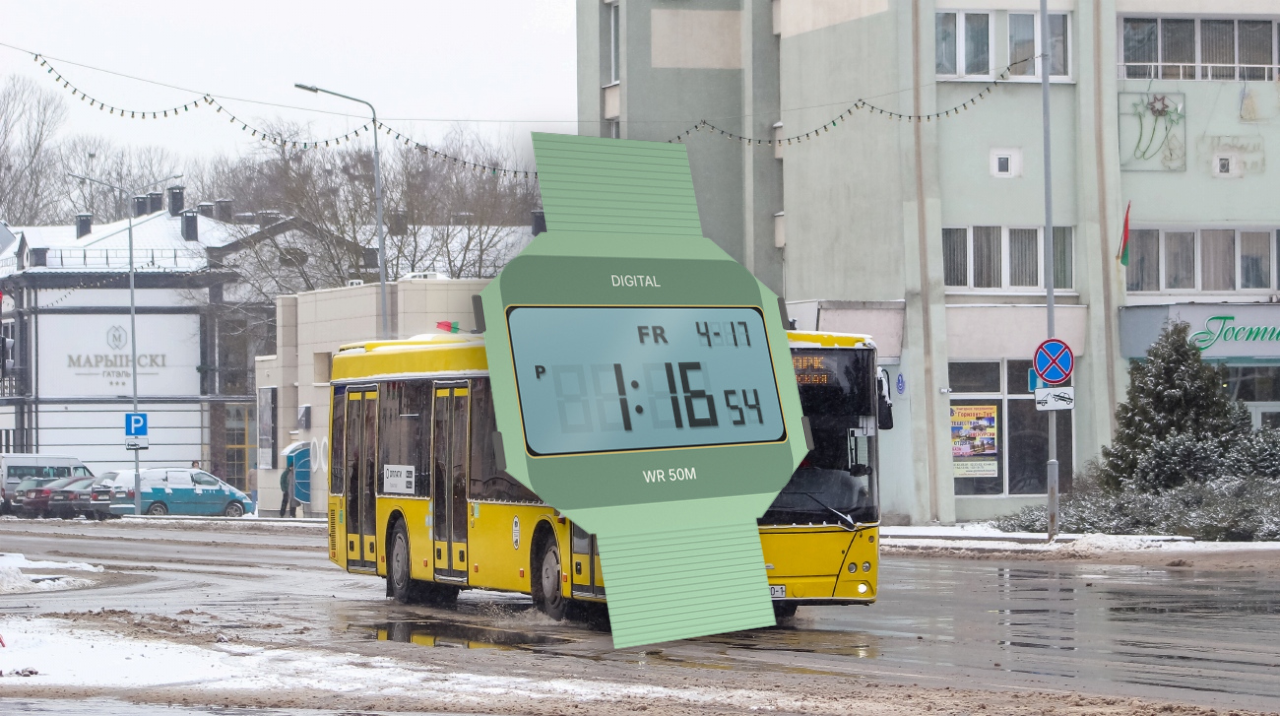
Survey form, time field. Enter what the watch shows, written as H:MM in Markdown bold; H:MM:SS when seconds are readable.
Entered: **1:16:54**
